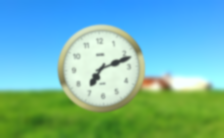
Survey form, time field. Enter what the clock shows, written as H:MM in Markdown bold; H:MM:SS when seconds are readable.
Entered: **7:12**
